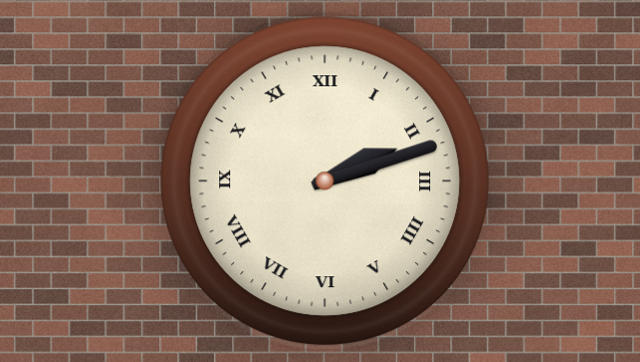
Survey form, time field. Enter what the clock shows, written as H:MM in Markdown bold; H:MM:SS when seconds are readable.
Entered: **2:12**
